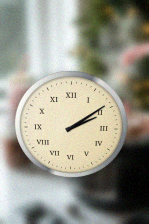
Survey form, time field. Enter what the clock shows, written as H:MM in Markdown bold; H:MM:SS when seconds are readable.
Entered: **2:09**
